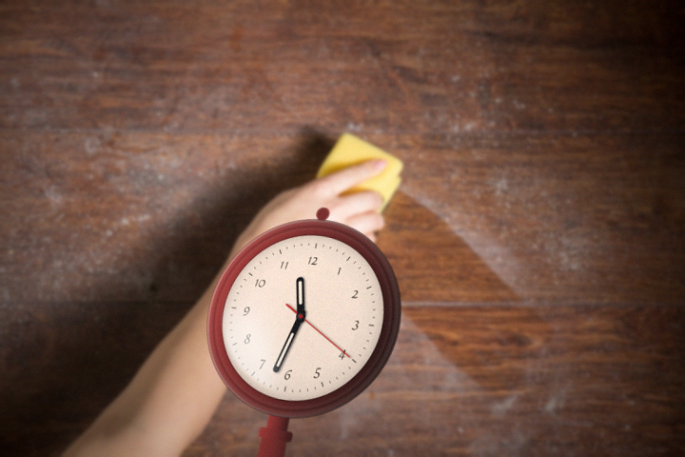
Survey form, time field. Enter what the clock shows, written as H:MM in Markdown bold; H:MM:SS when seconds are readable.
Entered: **11:32:20**
